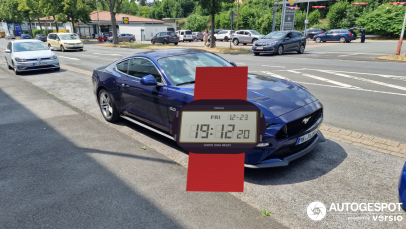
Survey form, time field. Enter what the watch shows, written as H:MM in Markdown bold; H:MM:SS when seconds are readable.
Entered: **19:12:20**
